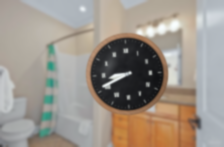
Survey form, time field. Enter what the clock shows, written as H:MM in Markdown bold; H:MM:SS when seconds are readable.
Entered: **8:41**
